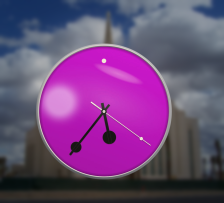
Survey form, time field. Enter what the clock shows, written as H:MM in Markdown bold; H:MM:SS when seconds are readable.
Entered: **5:36:21**
